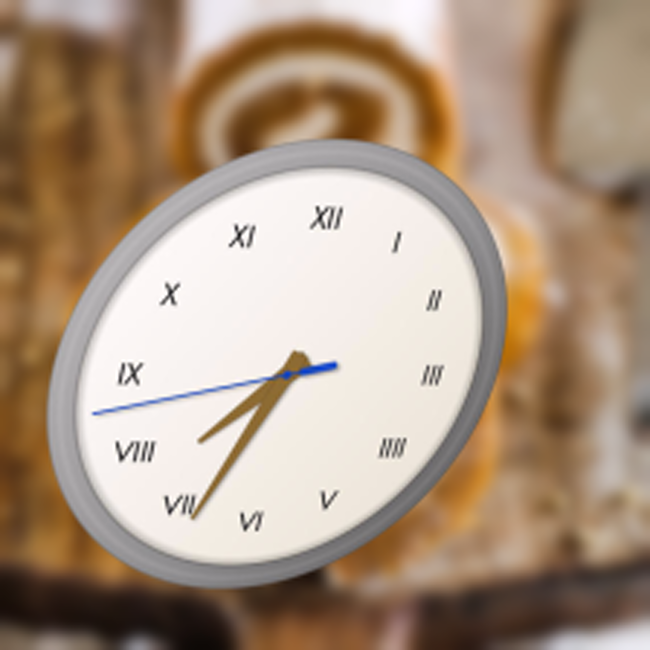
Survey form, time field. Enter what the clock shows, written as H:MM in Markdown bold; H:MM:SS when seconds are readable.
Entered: **7:33:43**
